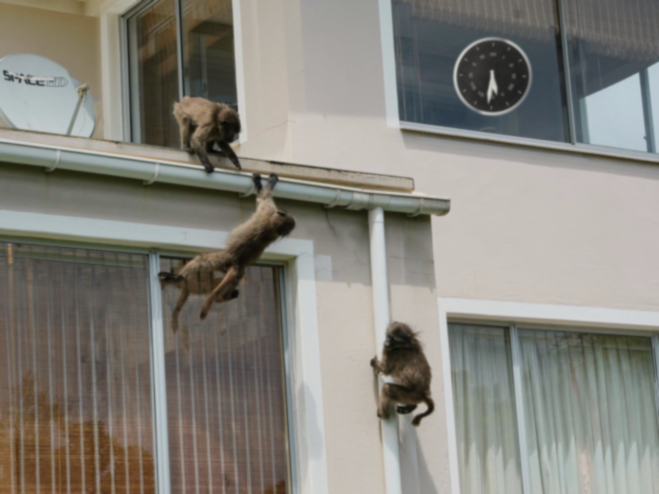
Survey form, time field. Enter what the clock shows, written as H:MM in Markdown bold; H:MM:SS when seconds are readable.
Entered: **5:31**
